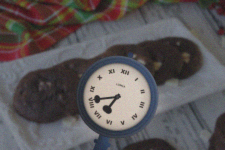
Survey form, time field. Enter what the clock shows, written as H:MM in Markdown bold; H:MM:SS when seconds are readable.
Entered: **6:41**
